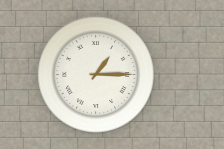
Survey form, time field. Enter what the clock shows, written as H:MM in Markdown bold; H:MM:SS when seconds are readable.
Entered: **1:15**
